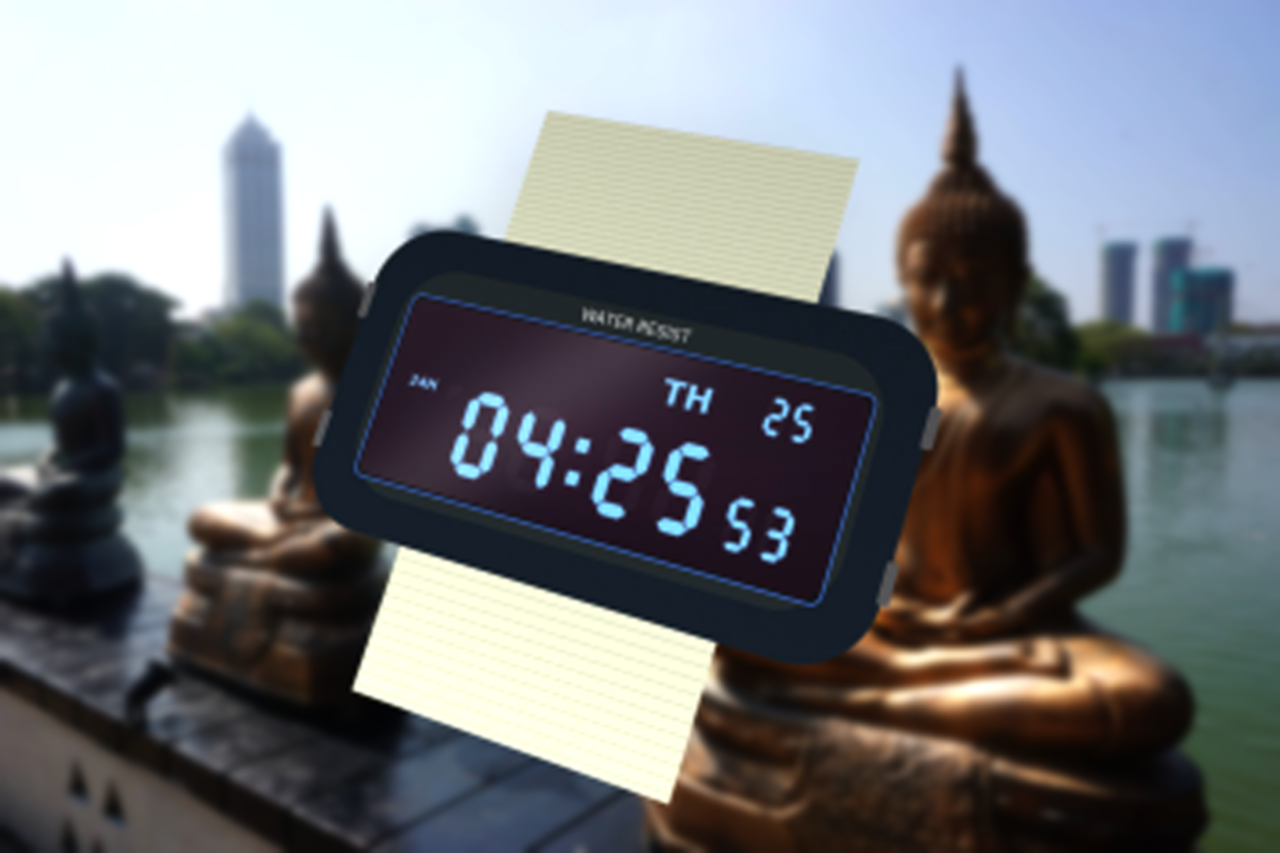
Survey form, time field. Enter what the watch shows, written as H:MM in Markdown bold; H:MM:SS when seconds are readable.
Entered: **4:25:53**
